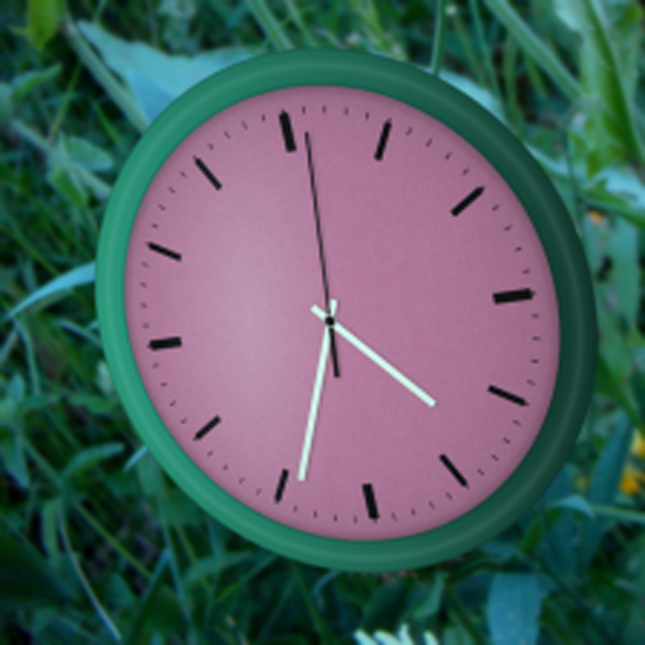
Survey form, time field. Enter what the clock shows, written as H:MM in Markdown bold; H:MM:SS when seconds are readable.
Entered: **4:34:01**
